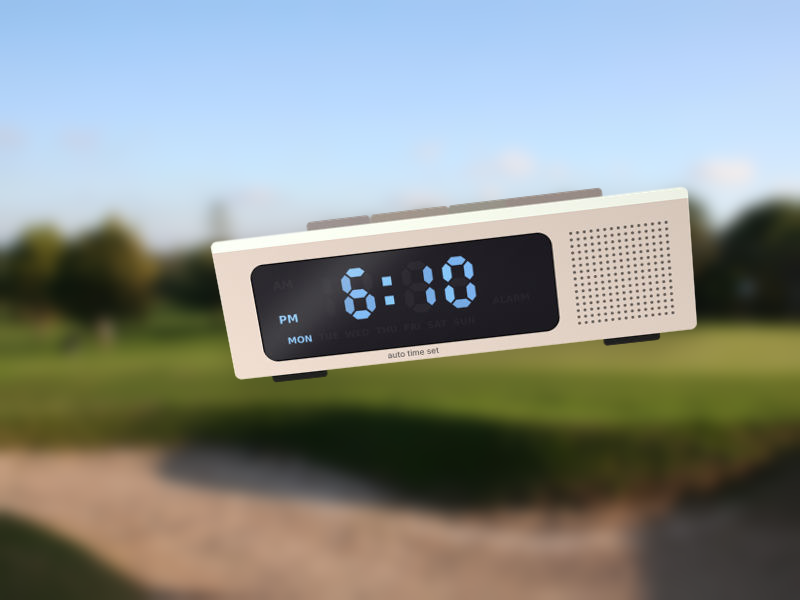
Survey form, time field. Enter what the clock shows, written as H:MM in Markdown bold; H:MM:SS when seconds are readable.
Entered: **6:10**
